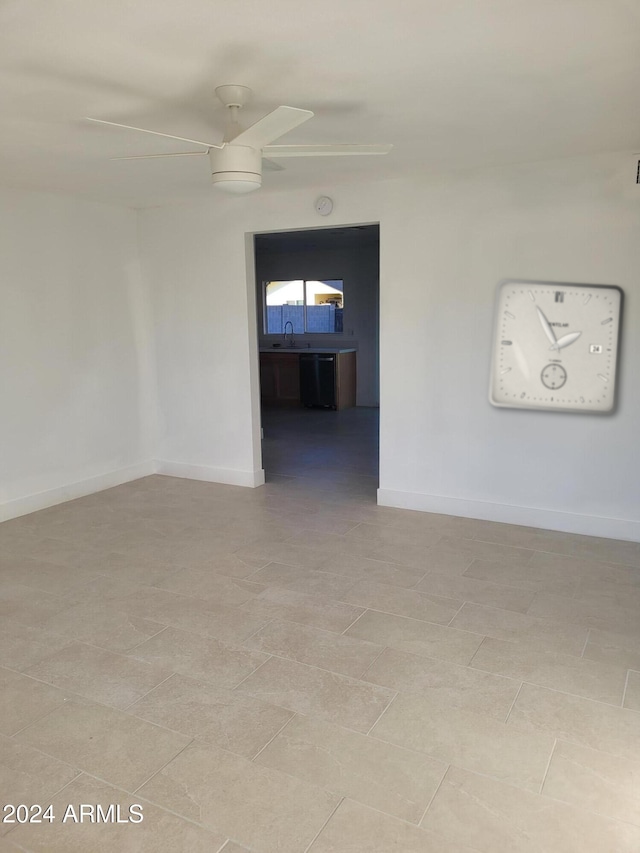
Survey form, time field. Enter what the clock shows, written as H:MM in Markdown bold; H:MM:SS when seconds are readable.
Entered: **1:55**
